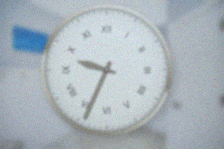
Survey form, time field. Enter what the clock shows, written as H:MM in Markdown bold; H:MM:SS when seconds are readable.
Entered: **9:34**
